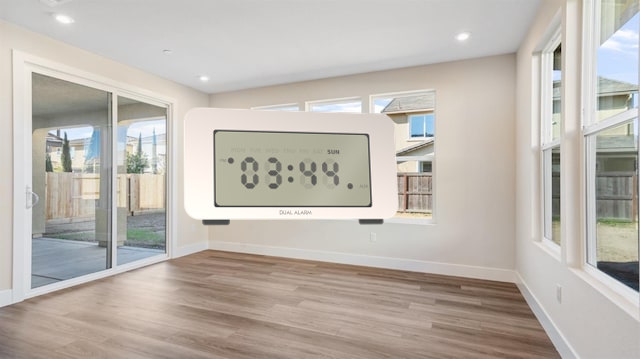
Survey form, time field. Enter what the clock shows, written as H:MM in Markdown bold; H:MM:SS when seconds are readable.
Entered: **3:44**
